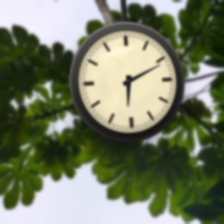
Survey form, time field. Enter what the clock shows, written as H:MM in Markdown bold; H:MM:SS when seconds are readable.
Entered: **6:11**
